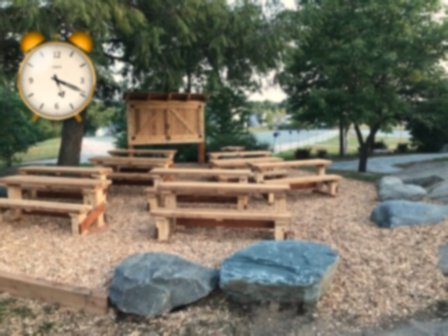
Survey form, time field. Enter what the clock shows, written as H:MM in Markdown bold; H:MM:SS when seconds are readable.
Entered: **5:19**
